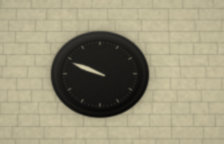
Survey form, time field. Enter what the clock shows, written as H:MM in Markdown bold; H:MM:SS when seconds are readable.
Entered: **9:49**
